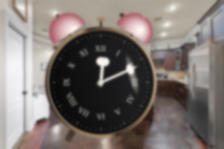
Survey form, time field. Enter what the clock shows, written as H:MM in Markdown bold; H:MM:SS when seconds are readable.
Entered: **12:11**
